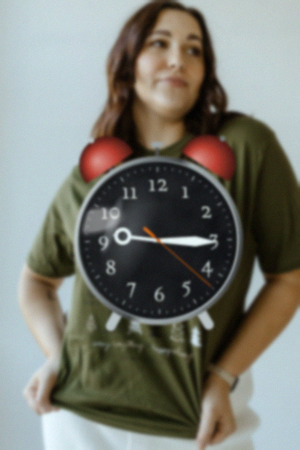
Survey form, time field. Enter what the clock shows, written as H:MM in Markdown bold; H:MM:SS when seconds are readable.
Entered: **9:15:22**
